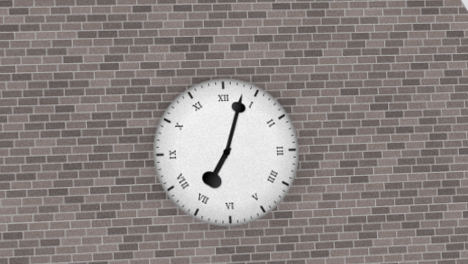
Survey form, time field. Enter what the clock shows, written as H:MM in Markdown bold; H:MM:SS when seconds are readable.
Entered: **7:03**
